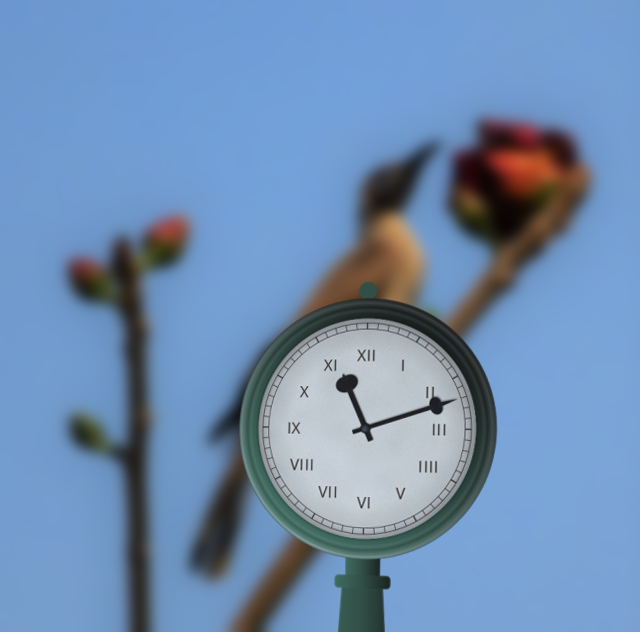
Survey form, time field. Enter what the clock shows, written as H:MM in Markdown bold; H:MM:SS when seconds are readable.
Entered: **11:12**
